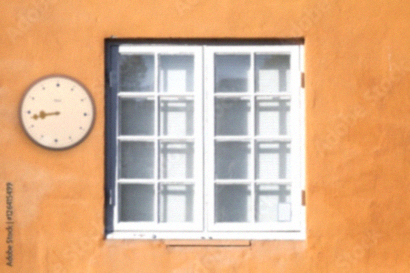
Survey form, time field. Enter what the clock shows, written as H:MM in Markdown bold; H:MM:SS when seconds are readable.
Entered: **8:43**
